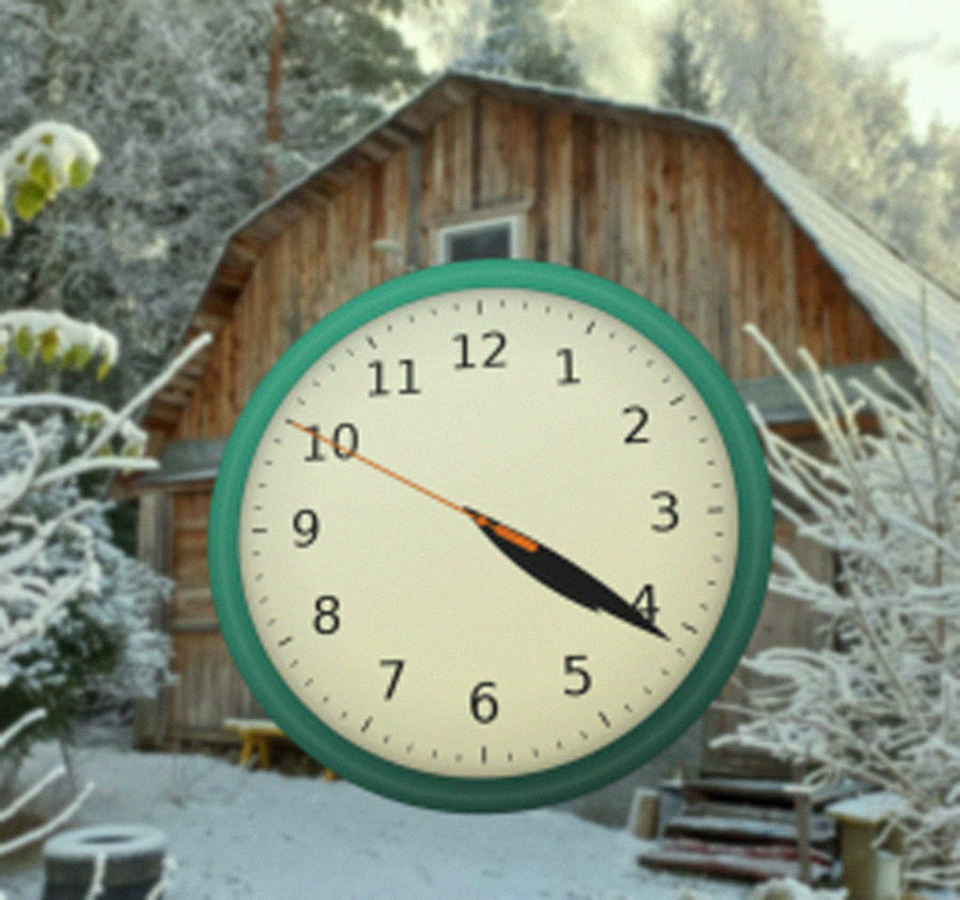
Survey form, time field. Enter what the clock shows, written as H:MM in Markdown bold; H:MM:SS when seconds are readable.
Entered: **4:20:50**
